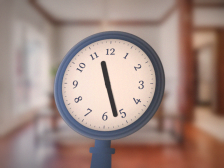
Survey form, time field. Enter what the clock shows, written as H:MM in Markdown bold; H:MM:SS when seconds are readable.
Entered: **11:27**
